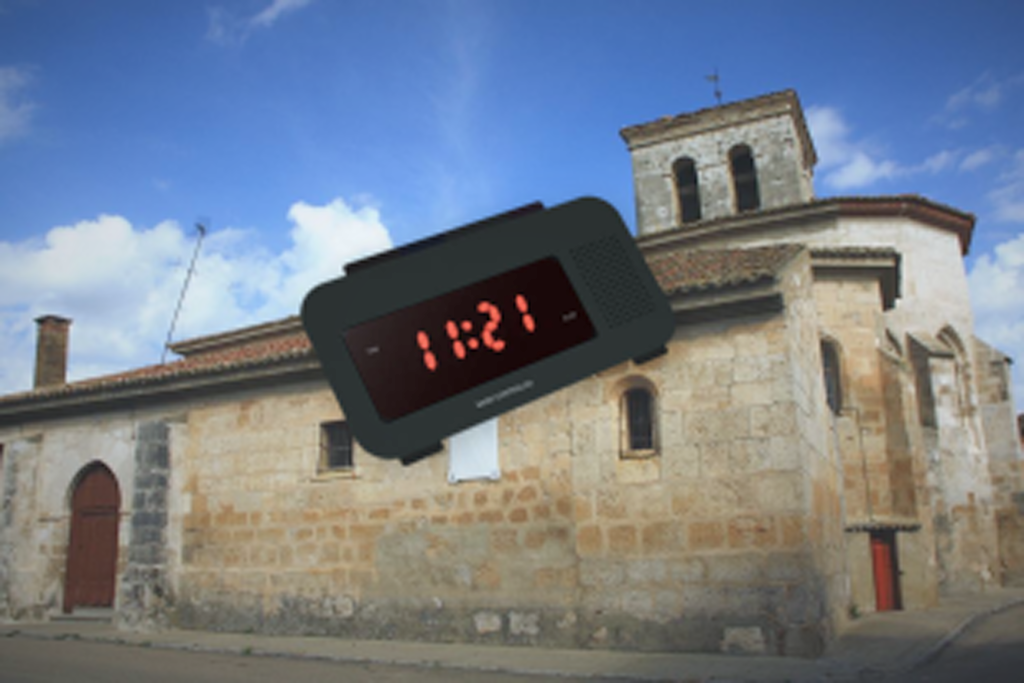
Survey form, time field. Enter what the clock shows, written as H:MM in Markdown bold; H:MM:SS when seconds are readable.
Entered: **11:21**
